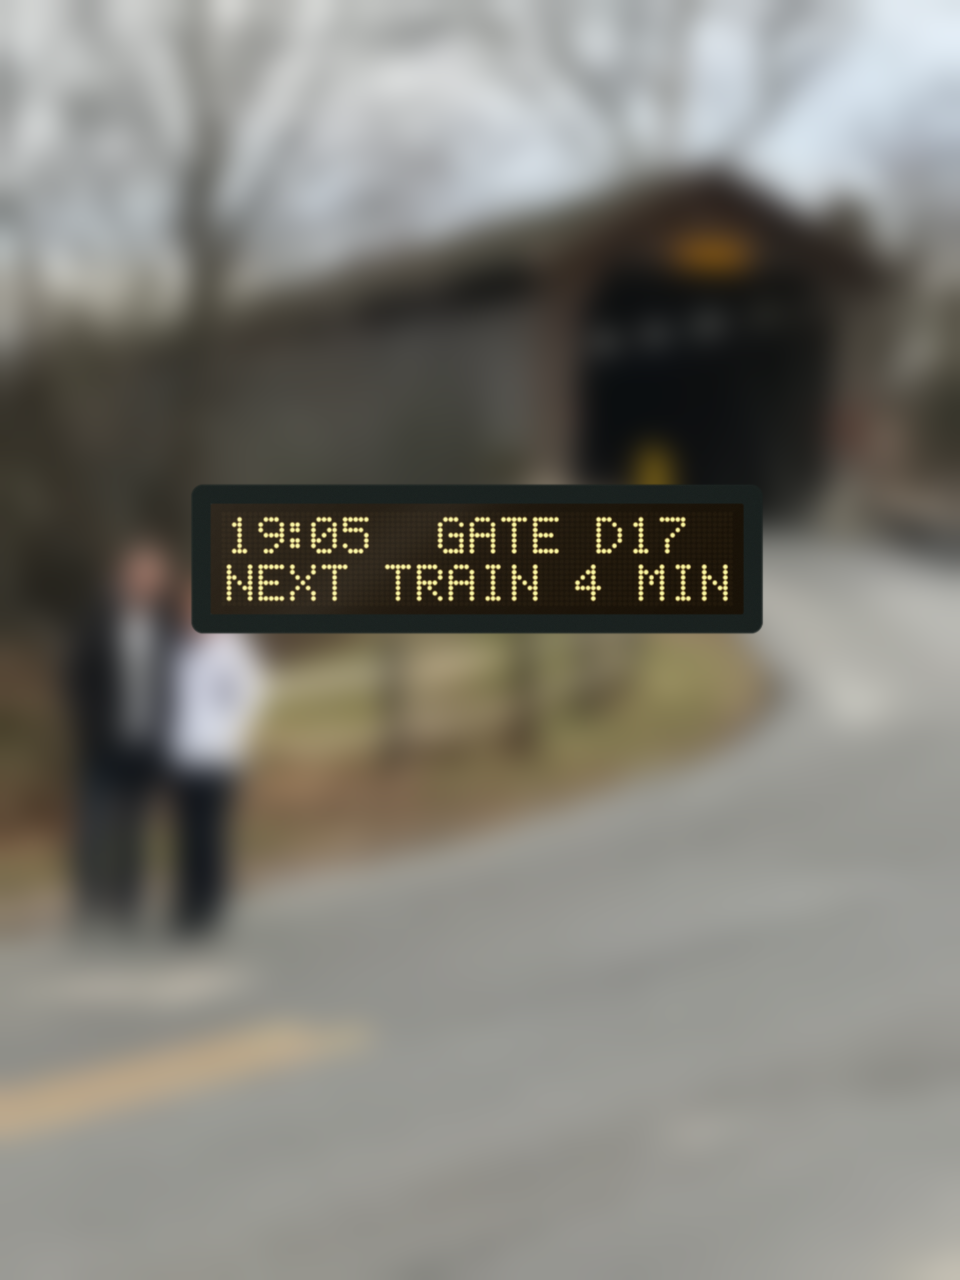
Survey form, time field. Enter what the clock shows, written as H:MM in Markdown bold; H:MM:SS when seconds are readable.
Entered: **19:05**
